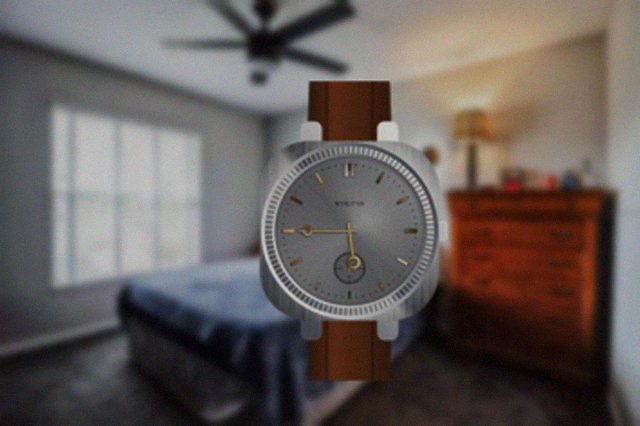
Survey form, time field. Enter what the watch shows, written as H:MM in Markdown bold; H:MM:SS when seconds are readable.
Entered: **5:45**
